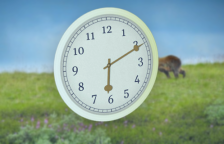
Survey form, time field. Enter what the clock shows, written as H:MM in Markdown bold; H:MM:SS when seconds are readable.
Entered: **6:11**
